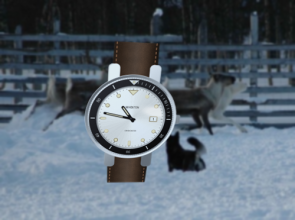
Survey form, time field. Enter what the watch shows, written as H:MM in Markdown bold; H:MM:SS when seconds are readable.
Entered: **10:47**
